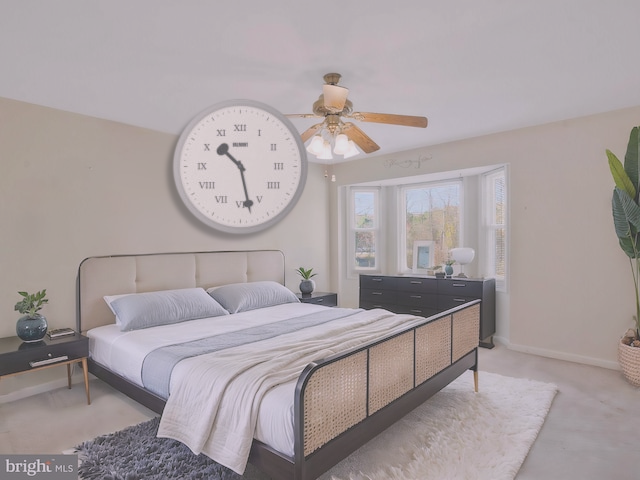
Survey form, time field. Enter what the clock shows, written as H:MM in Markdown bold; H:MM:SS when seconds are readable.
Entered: **10:28**
